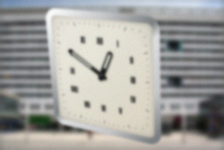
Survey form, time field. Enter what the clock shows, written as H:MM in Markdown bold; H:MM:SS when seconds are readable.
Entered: **12:50**
